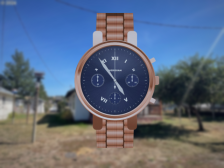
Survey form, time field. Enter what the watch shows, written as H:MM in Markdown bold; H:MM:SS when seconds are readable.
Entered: **4:54**
